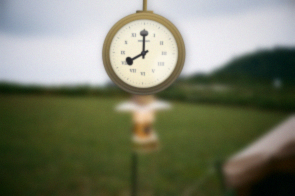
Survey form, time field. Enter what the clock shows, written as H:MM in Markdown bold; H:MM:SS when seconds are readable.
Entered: **8:00**
